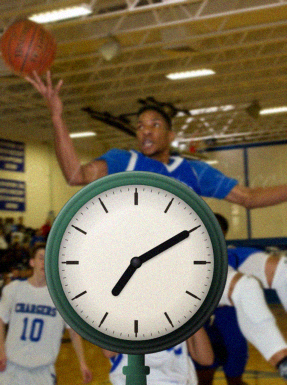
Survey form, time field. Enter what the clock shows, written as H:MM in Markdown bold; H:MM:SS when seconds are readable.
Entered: **7:10**
